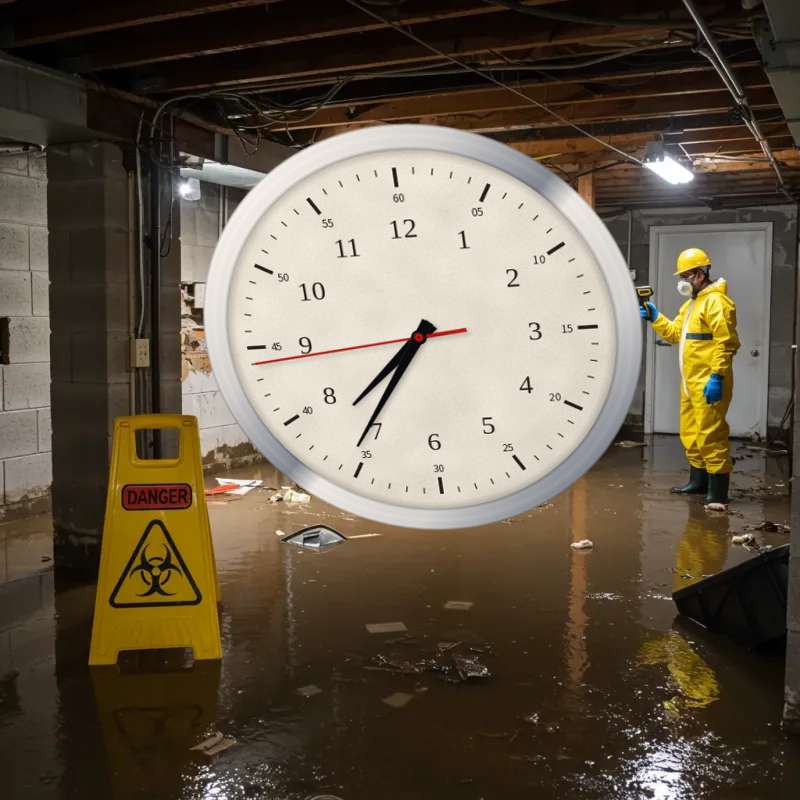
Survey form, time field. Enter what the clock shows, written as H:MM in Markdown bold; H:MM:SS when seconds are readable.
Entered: **7:35:44**
